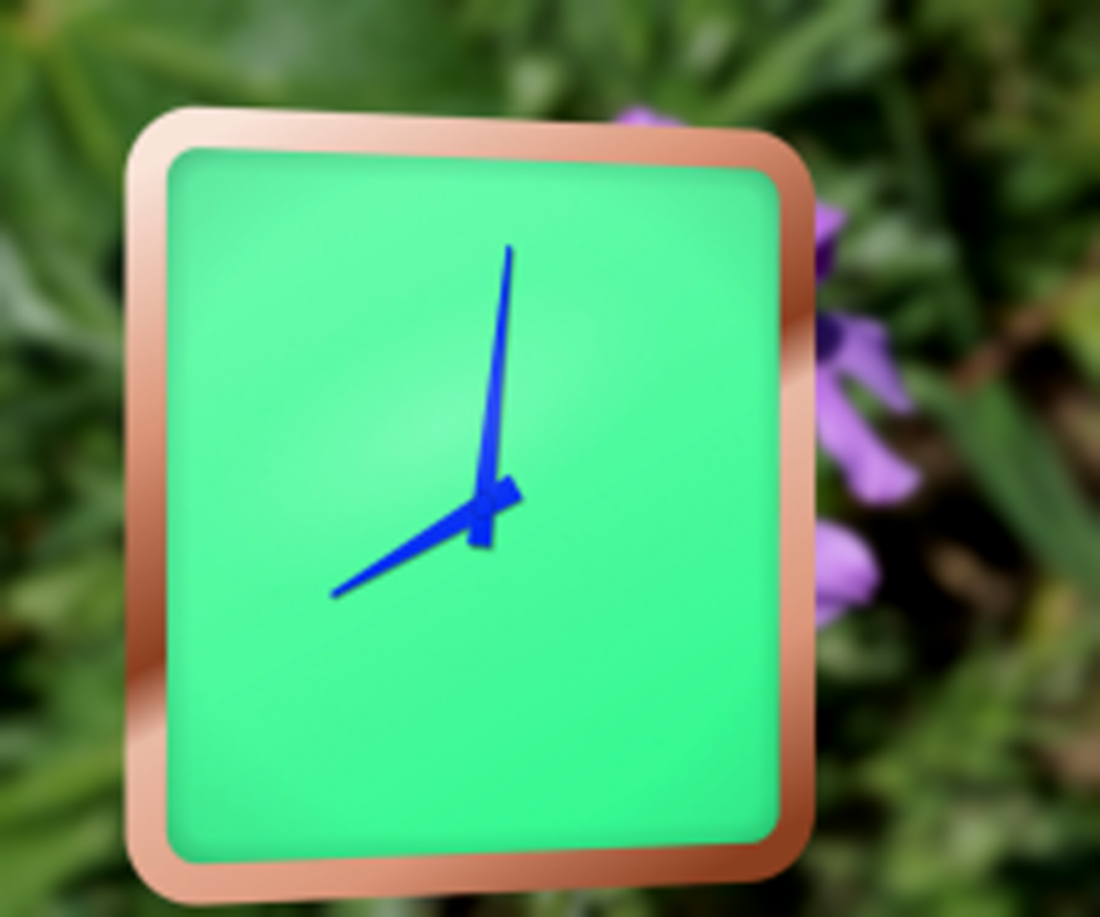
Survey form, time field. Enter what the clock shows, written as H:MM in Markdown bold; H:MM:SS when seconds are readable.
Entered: **8:01**
